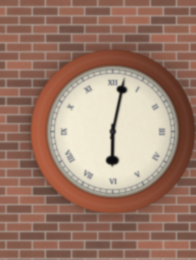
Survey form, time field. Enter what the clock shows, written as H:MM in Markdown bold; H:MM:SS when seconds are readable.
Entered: **6:02**
